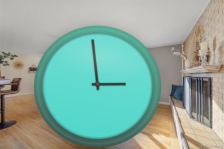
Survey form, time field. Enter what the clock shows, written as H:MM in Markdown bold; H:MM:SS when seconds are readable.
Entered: **2:59**
